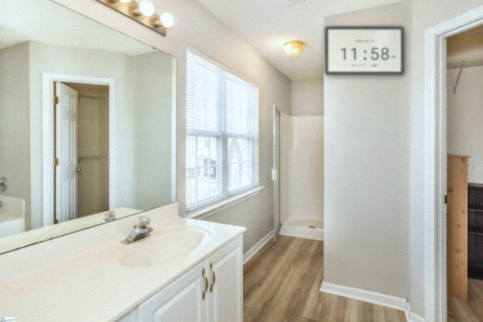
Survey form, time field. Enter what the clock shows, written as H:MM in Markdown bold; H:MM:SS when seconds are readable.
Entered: **11:58**
